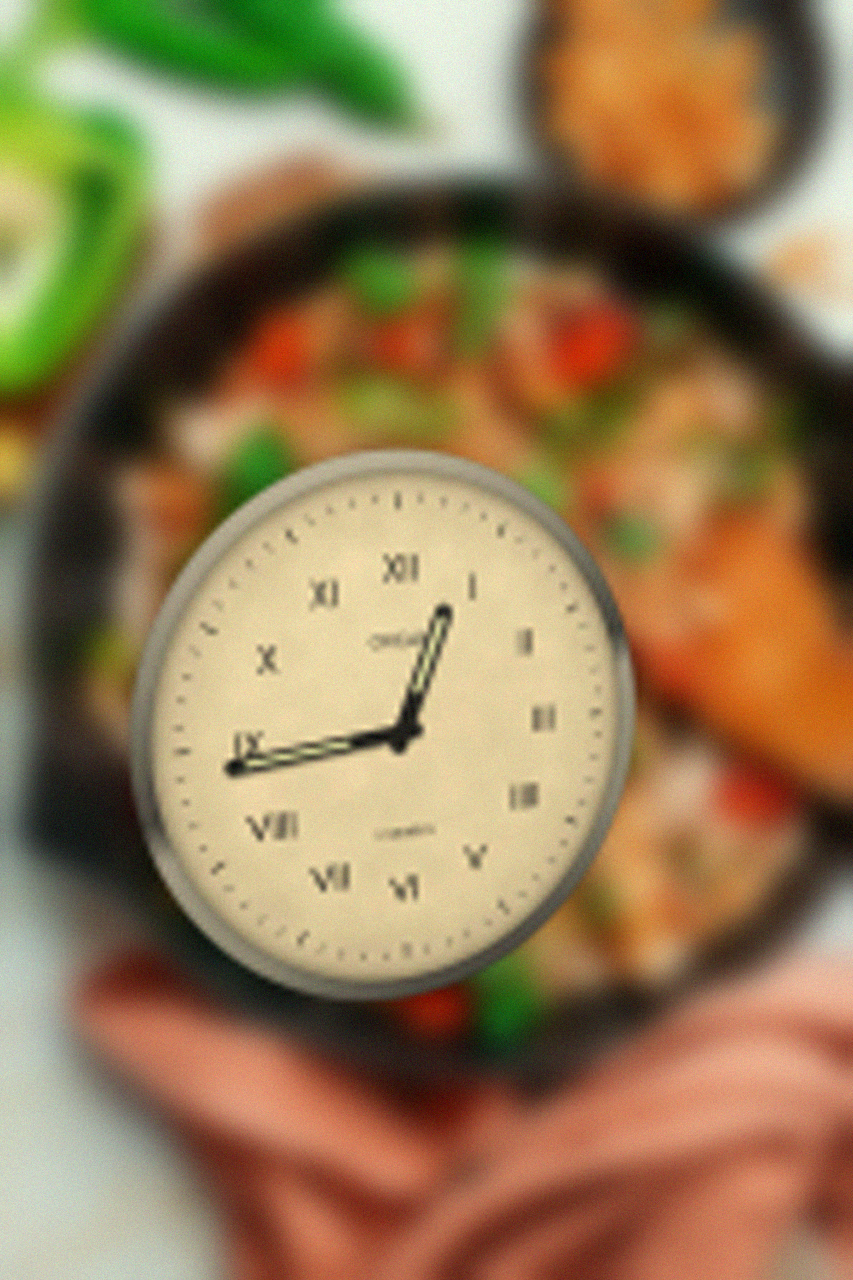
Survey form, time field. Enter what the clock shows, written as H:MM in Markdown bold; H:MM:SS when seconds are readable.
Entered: **12:44**
